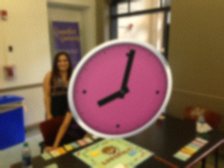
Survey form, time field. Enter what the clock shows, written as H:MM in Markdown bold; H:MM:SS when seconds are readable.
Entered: **8:01**
